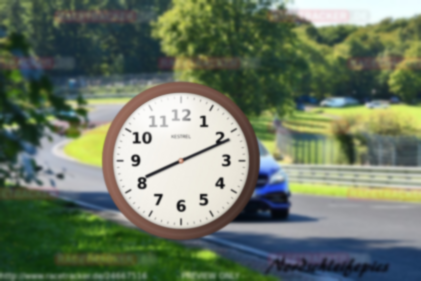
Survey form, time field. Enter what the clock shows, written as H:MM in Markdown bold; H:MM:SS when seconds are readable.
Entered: **8:11**
